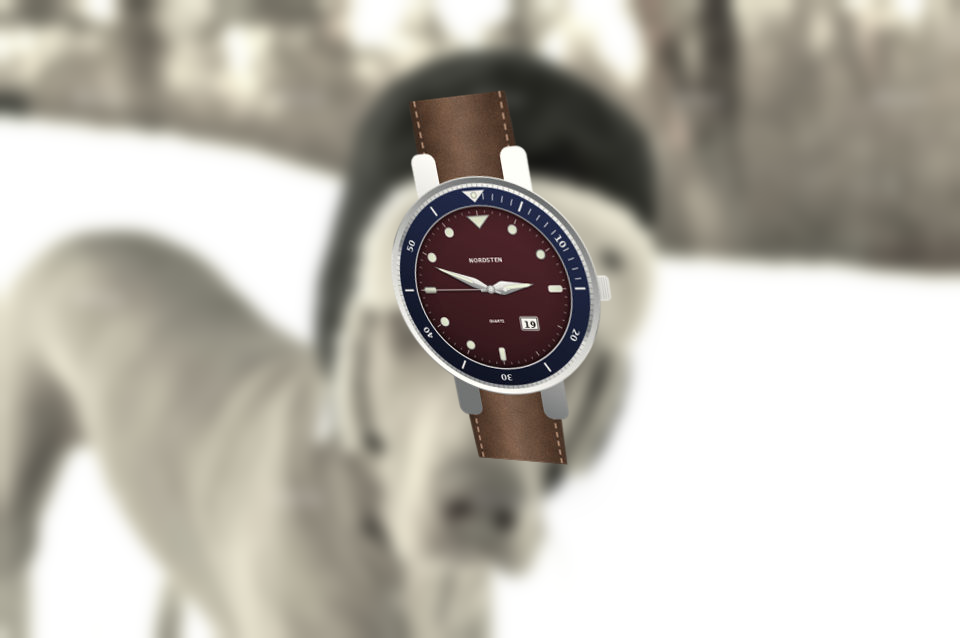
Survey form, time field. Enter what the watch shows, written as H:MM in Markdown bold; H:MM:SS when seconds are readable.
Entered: **2:48:45**
